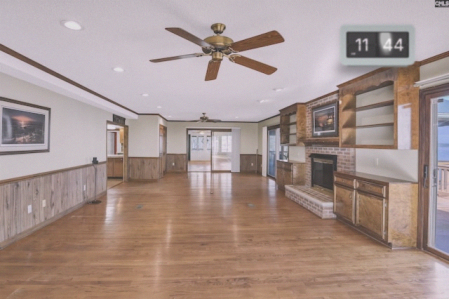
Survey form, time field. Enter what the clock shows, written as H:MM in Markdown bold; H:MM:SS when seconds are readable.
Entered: **11:44**
